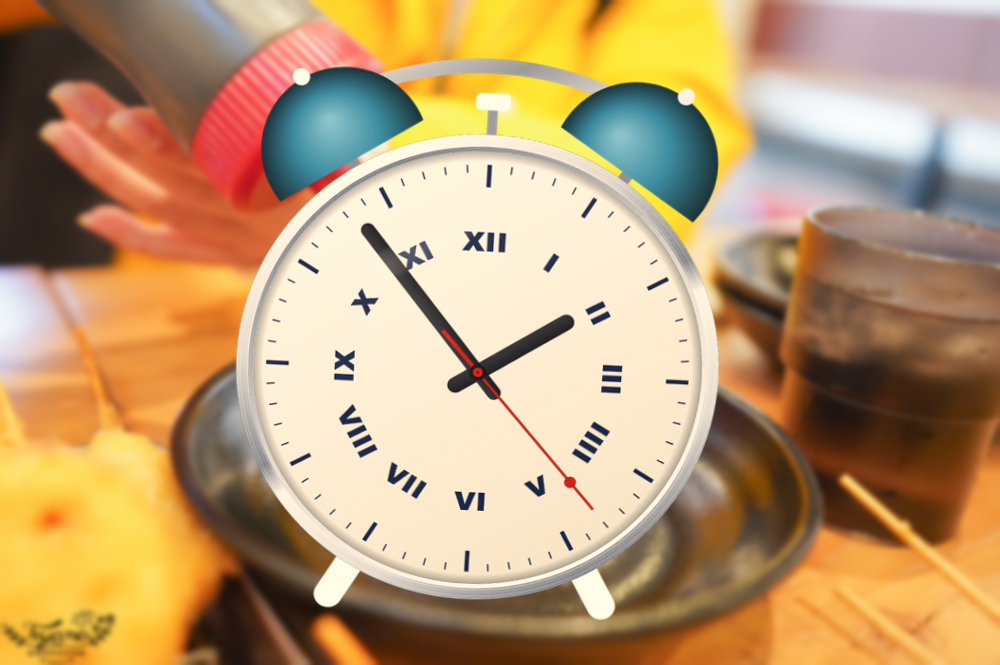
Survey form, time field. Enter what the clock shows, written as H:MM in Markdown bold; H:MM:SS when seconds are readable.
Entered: **1:53:23**
